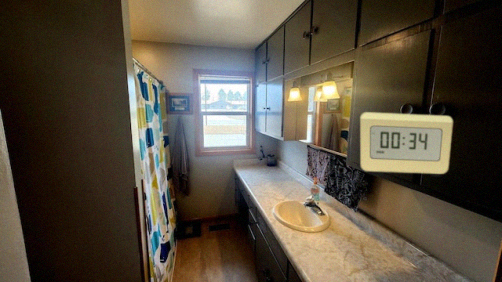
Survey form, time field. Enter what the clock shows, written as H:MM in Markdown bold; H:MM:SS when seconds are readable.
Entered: **0:34**
